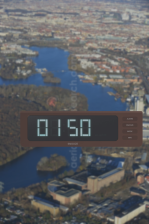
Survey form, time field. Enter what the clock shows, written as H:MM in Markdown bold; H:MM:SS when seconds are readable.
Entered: **1:50**
